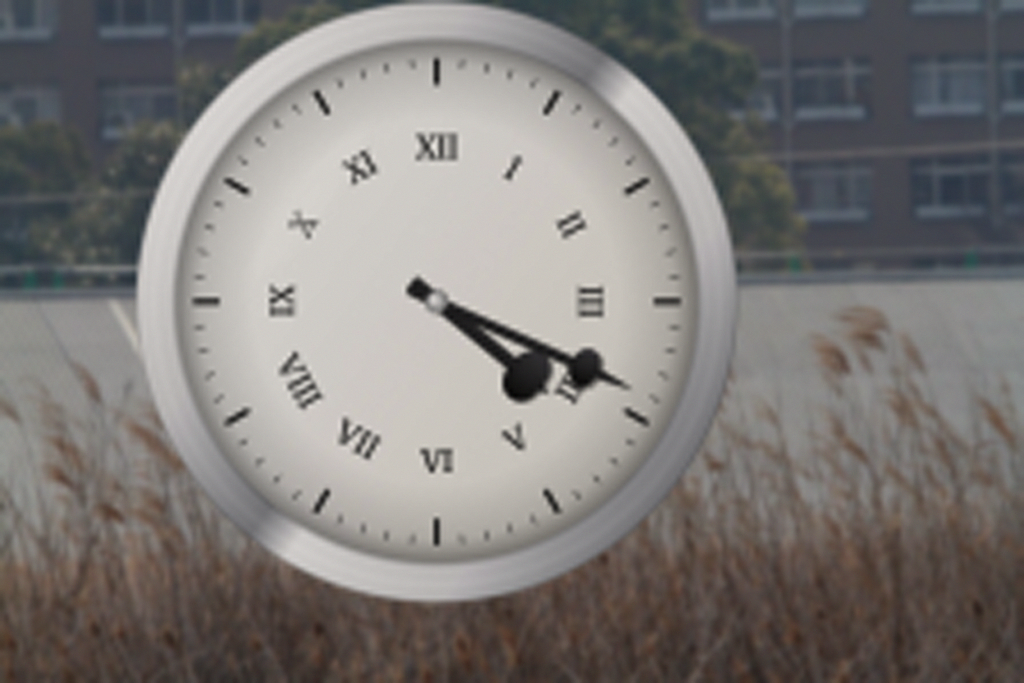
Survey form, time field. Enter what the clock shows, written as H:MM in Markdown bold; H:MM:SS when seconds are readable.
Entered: **4:19**
